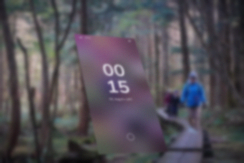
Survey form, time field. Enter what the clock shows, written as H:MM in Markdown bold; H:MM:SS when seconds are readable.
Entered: **0:15**
